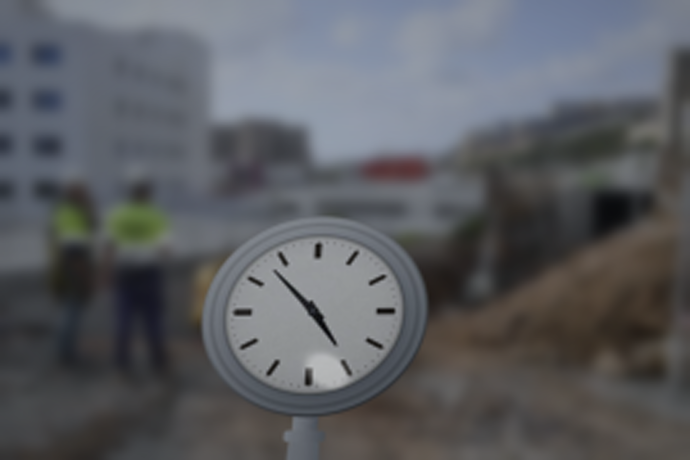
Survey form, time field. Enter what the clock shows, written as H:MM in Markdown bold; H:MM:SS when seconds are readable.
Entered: **4:53**
